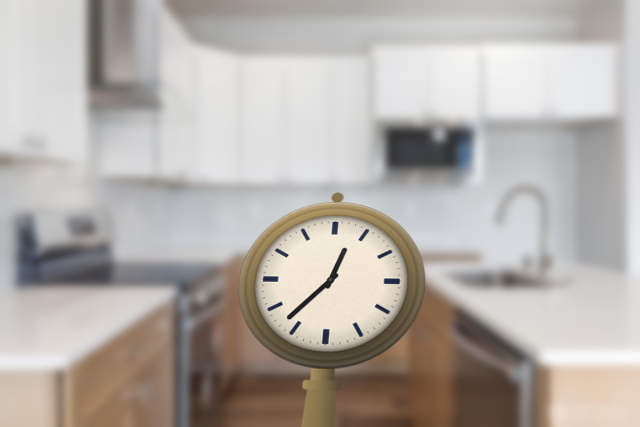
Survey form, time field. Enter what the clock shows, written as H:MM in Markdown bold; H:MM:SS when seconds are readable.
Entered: **12:37**
